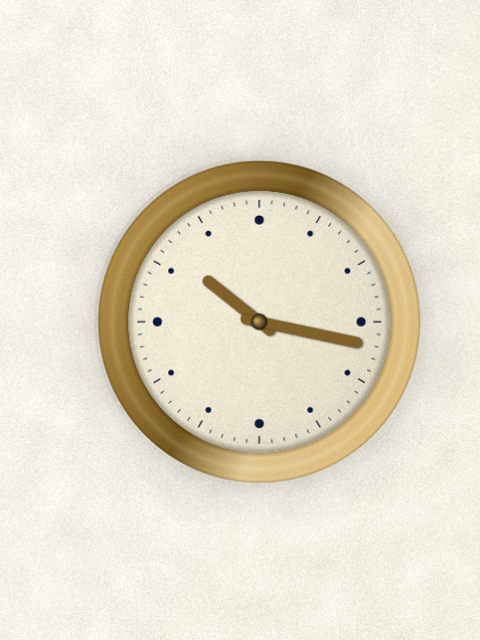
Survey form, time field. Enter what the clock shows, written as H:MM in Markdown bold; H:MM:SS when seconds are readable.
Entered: **10:17**
